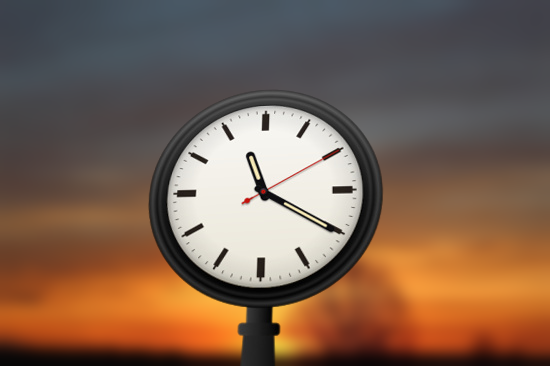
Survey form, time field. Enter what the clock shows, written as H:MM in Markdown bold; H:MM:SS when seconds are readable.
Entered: **11:20:10**
